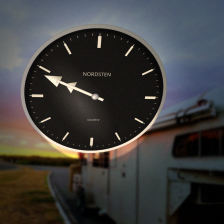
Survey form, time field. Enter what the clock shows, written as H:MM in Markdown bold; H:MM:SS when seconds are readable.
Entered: **9:49**
